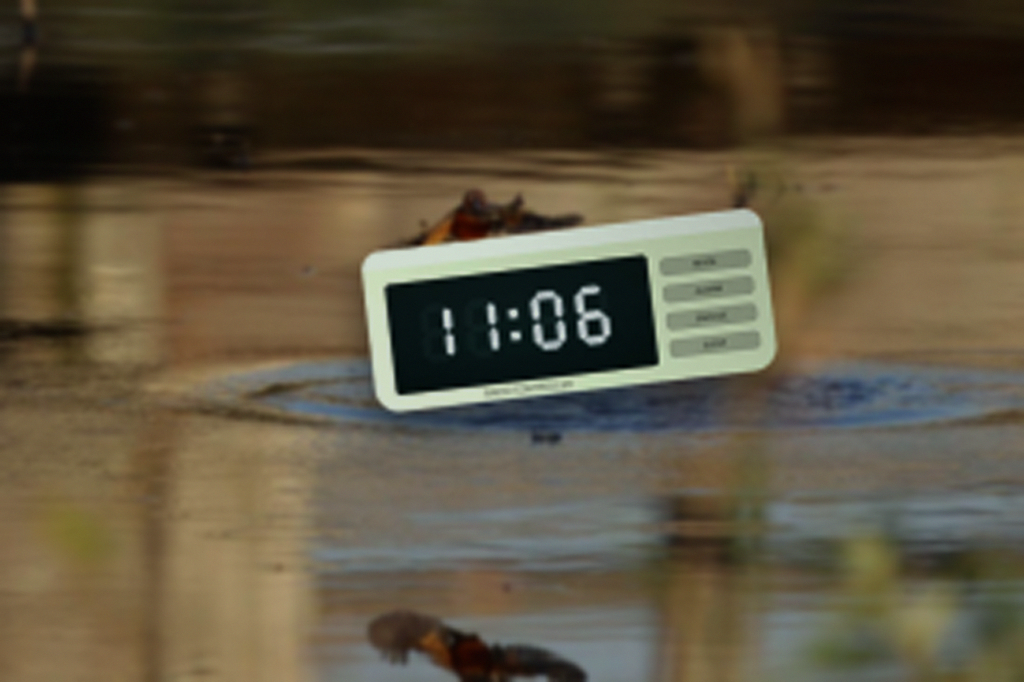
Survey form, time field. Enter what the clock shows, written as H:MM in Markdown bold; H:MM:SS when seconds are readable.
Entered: **11:06**
